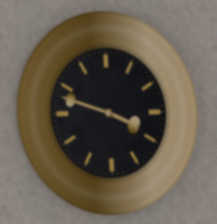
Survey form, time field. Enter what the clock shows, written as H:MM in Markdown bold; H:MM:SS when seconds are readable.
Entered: **3:48**
